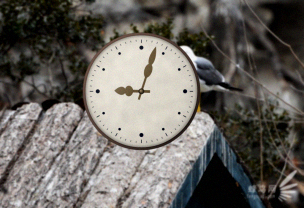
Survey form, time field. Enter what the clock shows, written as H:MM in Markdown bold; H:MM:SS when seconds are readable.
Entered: **9:03**
